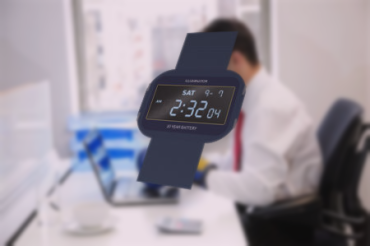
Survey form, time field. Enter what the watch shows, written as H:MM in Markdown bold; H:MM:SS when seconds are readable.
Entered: **2:32:04**
